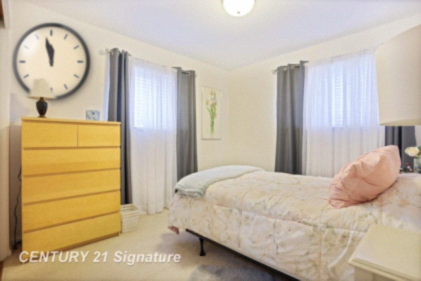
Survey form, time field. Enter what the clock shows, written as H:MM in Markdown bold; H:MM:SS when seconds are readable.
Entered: **11:58**
